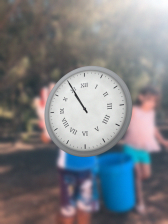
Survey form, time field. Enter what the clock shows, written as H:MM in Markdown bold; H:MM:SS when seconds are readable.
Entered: **10:55**
